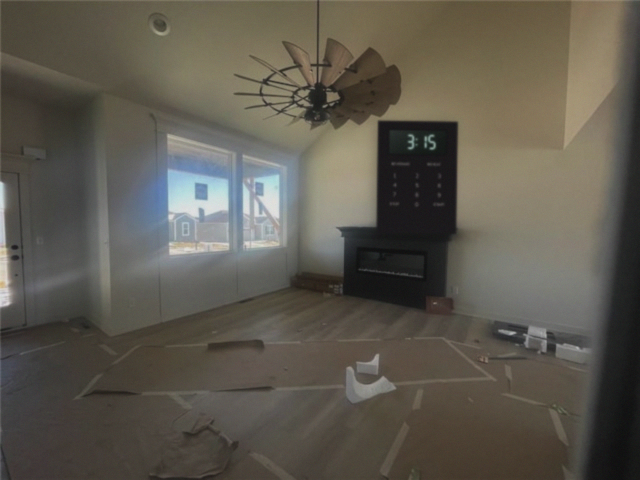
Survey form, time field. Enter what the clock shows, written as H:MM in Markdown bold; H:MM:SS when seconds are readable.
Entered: **3:15**
